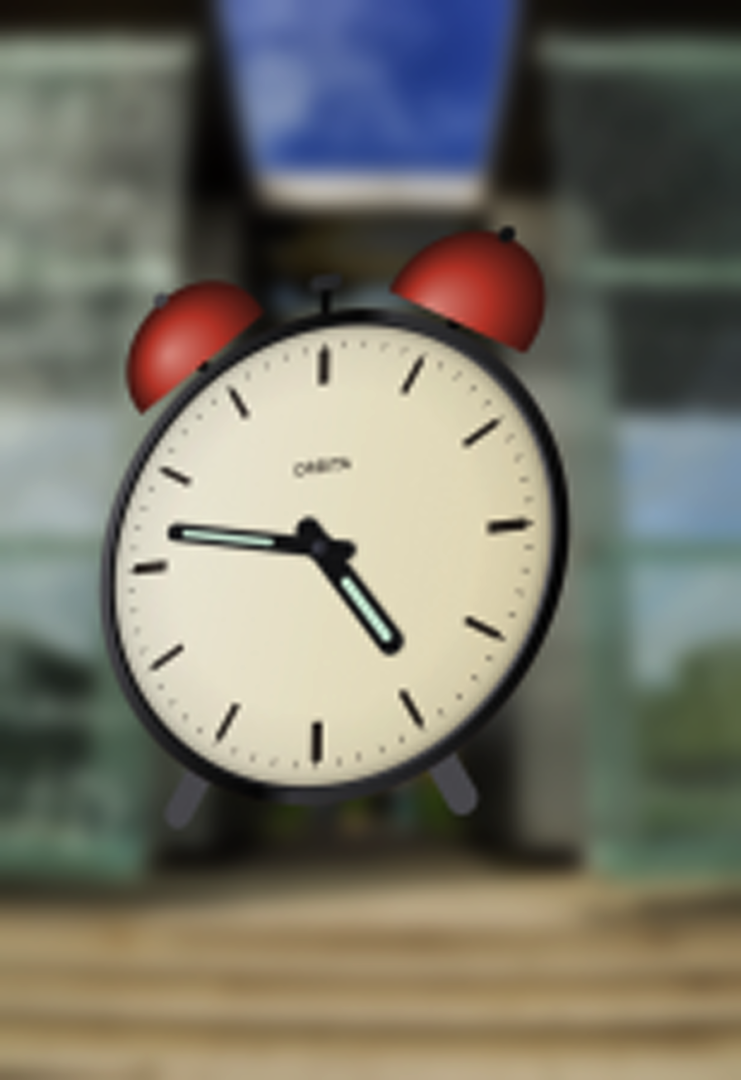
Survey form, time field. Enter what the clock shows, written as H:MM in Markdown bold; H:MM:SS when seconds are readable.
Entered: **4:47**
